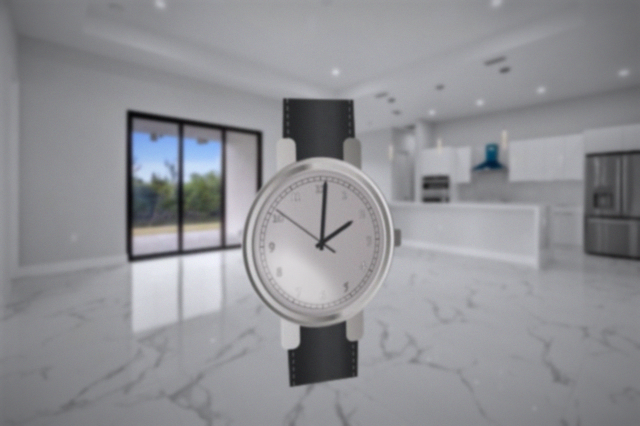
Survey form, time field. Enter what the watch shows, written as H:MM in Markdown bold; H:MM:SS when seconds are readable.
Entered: **2:00:51**
